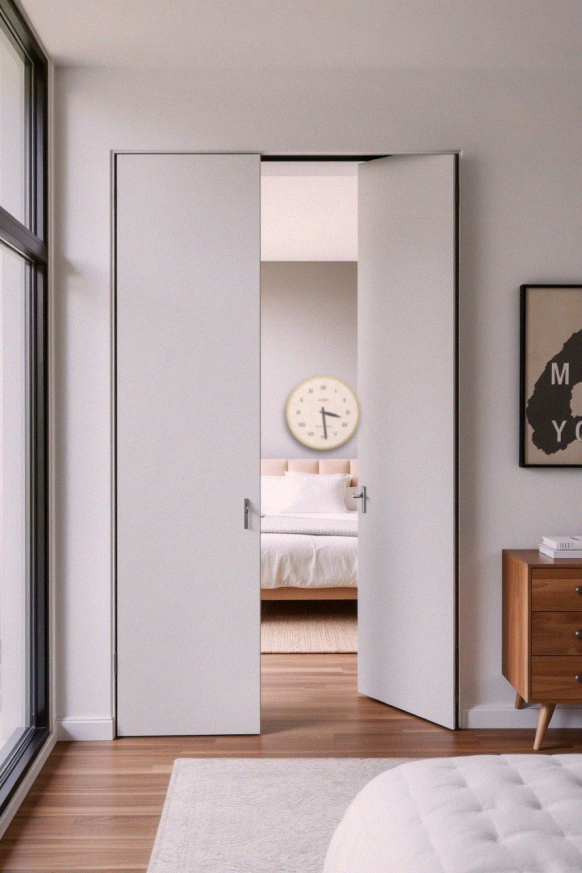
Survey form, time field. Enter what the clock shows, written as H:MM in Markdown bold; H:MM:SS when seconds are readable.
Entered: **3:29**
